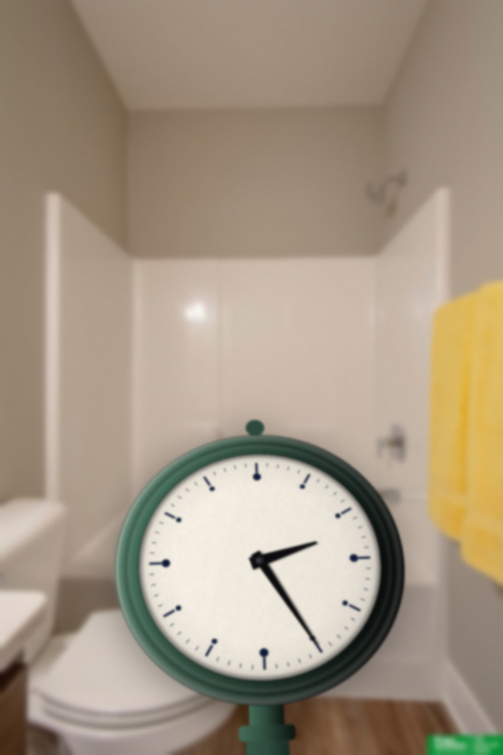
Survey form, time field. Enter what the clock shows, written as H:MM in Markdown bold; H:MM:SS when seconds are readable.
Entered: **2:25**
